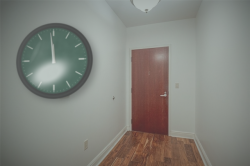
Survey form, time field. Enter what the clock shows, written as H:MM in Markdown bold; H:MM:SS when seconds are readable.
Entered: **11:59**
